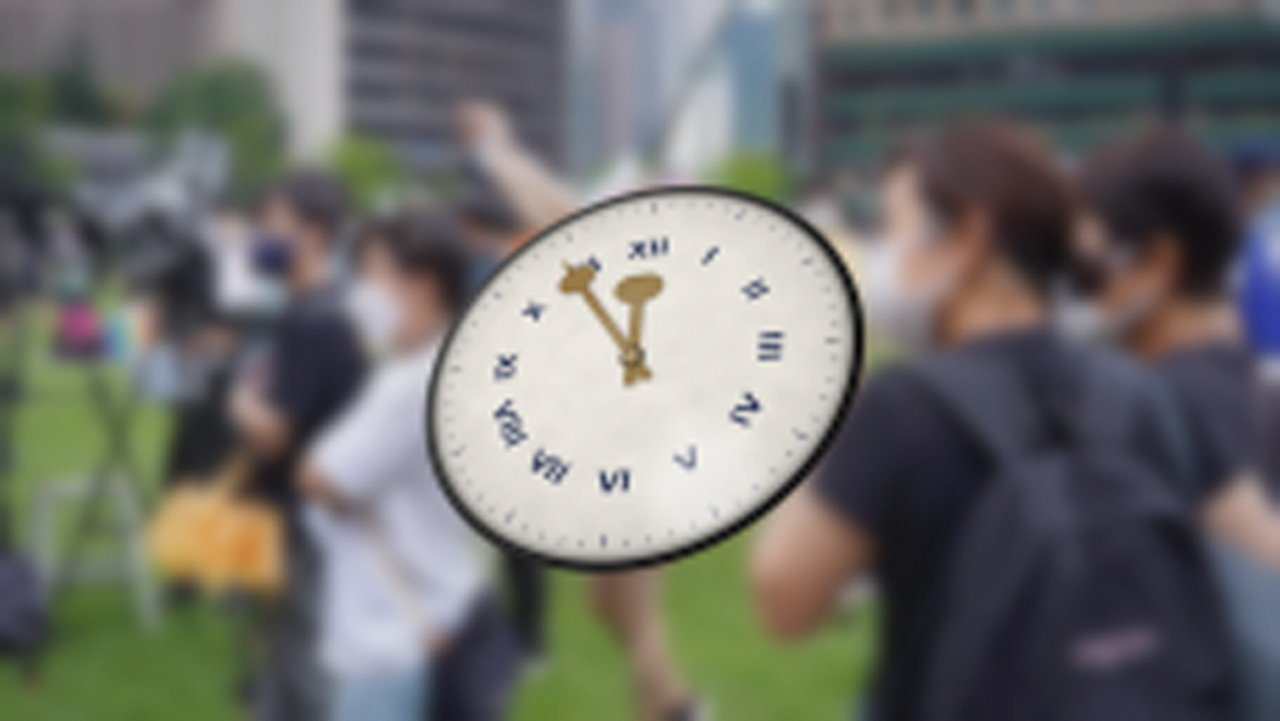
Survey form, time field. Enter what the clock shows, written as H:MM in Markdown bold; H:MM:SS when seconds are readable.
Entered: **11:54**
